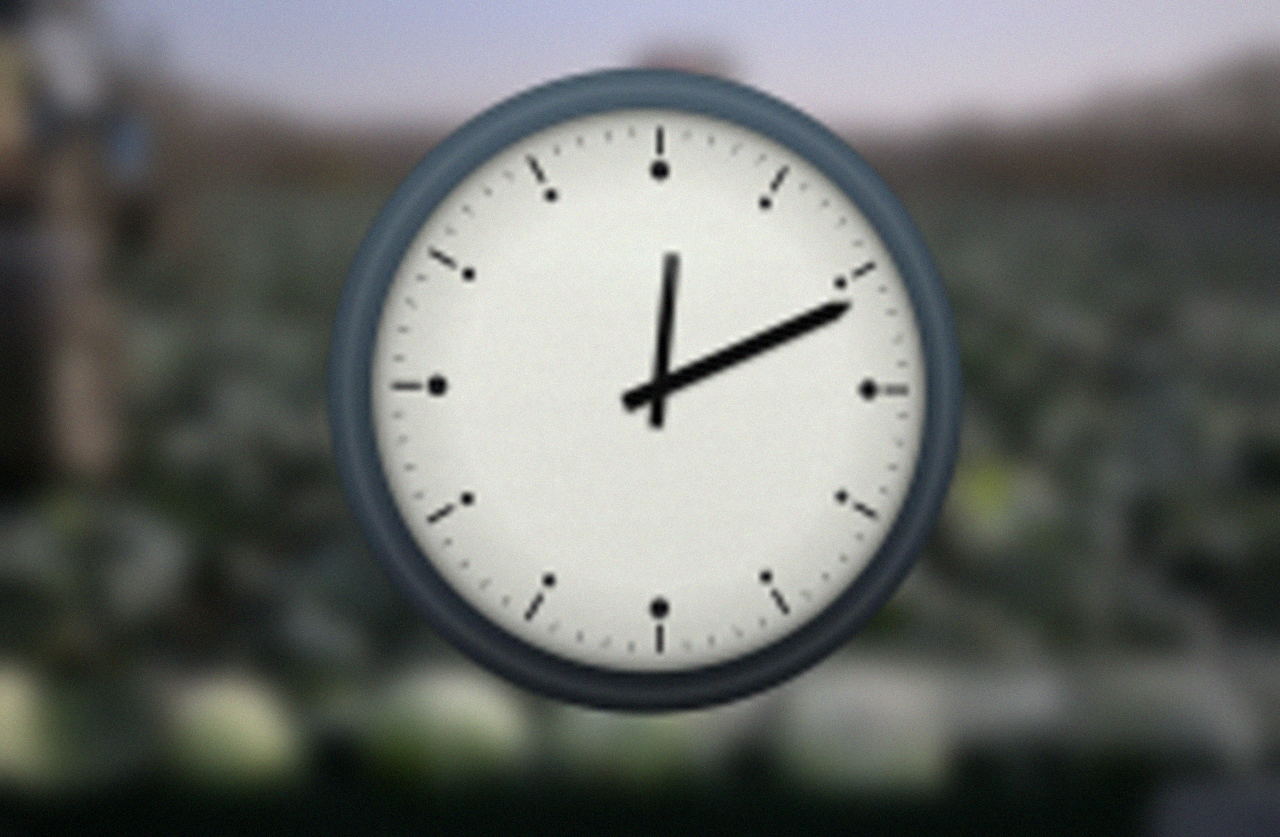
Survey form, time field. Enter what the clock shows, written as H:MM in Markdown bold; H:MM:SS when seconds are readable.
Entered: **12:11**
